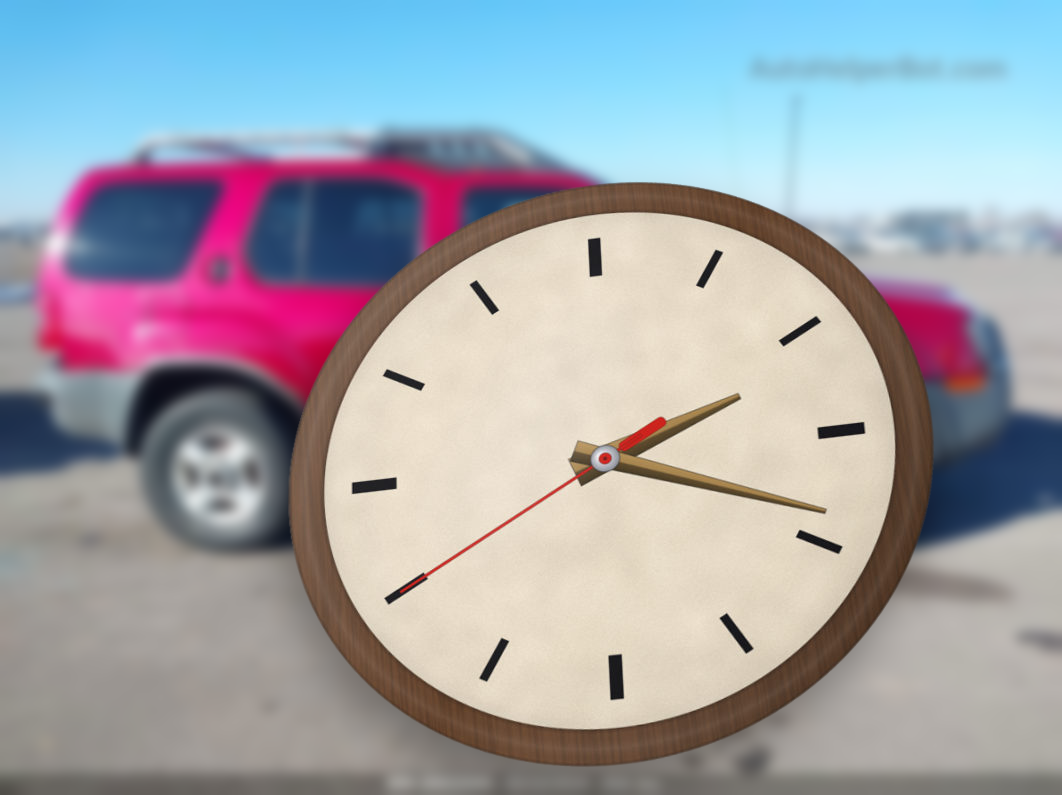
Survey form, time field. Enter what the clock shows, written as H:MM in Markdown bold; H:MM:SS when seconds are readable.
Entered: **2:18:40**
